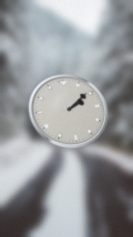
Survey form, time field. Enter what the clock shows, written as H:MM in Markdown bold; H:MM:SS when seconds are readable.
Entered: **2:09**
